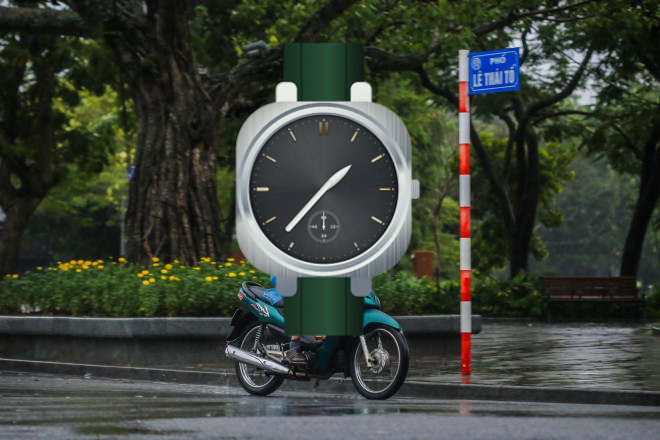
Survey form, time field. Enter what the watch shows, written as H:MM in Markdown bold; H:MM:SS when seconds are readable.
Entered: **1:37**
